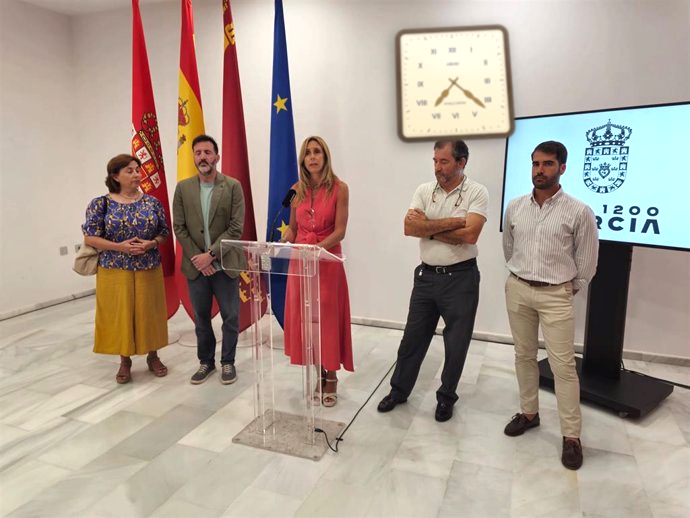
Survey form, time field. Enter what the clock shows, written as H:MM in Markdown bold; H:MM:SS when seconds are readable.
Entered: **7:22**
